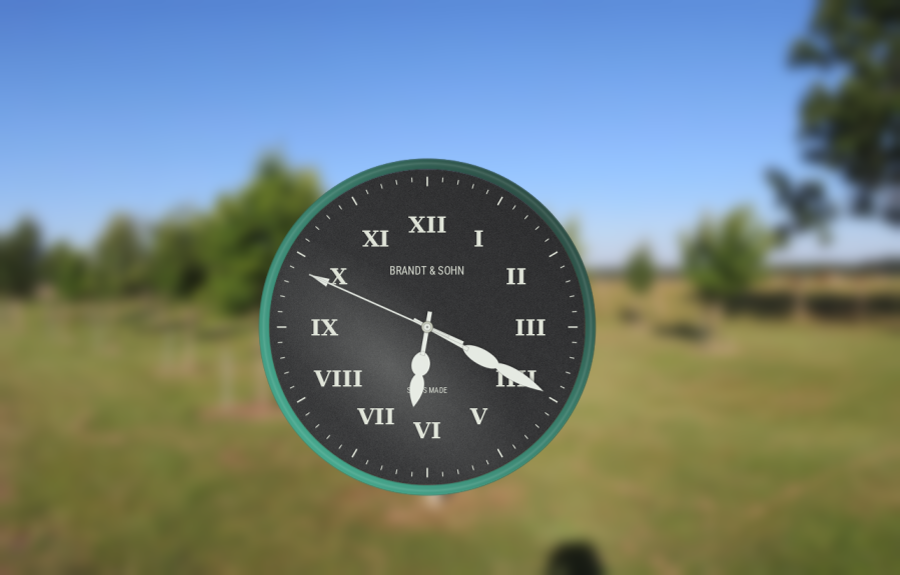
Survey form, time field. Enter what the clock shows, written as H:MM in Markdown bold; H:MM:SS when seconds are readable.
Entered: **6:19:49**
